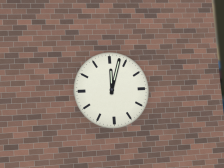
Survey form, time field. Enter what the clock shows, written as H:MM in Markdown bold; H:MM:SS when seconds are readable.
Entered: **12:03**
